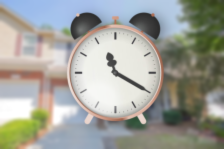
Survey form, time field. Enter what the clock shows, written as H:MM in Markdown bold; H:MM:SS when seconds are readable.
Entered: **11:20**
